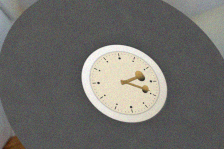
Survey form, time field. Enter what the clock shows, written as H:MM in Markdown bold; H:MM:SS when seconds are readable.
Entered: **2:19**
